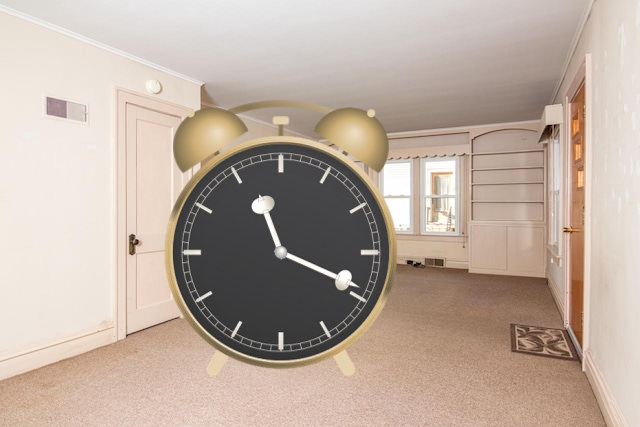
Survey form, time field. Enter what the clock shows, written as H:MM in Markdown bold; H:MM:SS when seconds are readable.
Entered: **11:19**
